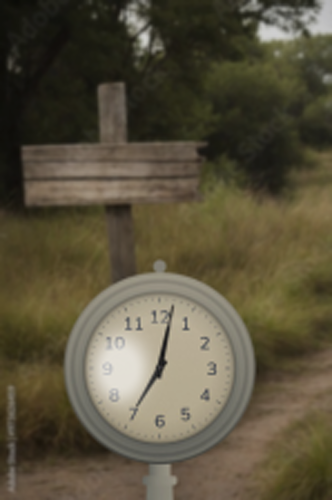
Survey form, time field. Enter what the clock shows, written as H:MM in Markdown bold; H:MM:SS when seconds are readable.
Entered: **7:02**
